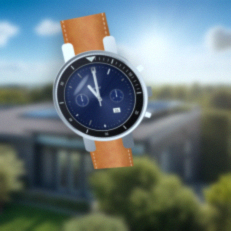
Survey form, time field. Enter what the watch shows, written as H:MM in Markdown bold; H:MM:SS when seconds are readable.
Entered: **11:00**
